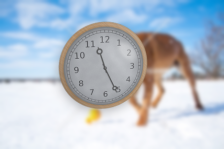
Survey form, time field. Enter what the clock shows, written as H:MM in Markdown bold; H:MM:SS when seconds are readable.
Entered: **11:26**
